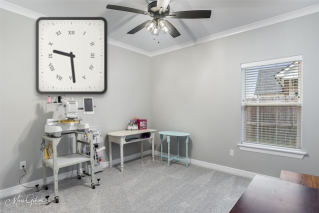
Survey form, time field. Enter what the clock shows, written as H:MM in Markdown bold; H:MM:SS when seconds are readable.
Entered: **9:29**
